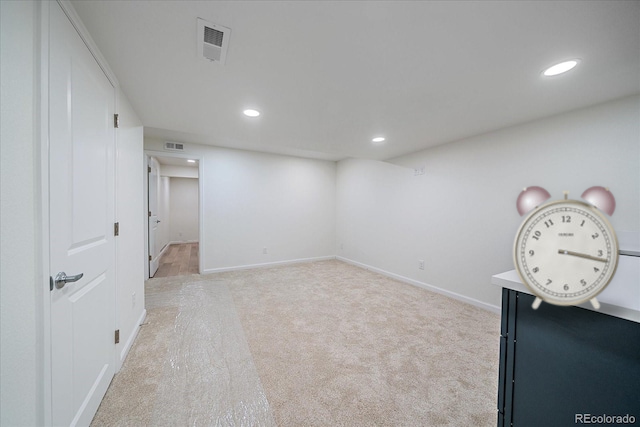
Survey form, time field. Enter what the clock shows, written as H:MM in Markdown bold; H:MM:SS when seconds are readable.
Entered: **3:17**
